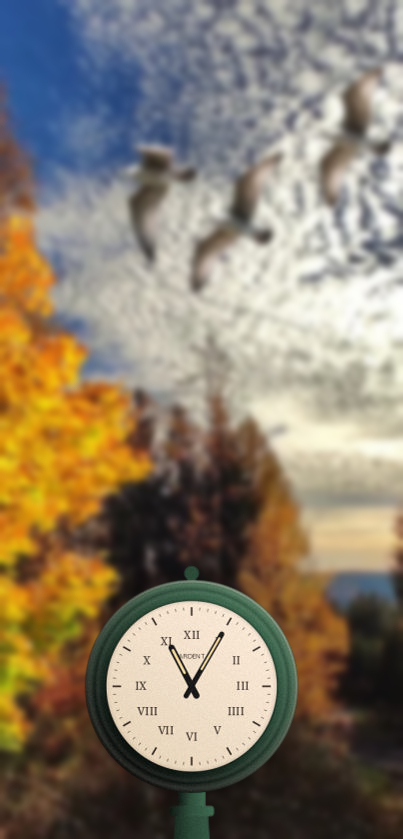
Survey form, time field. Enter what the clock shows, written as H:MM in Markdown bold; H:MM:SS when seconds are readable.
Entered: **11:05**
